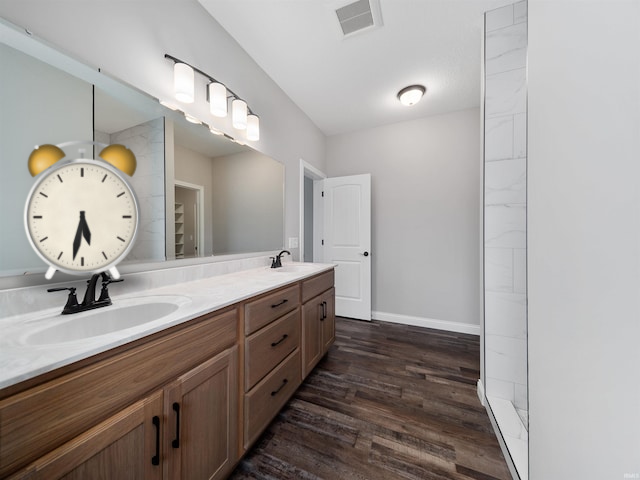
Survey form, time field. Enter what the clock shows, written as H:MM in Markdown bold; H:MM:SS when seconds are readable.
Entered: **5:32**
